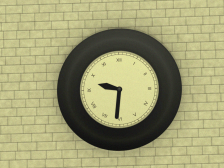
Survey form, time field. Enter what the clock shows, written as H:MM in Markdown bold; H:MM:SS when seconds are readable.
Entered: **9:31**
